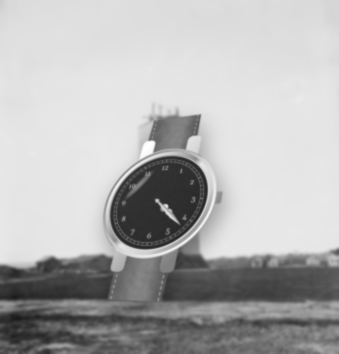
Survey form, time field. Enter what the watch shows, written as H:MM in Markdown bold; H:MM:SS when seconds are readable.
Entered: **4:22**
